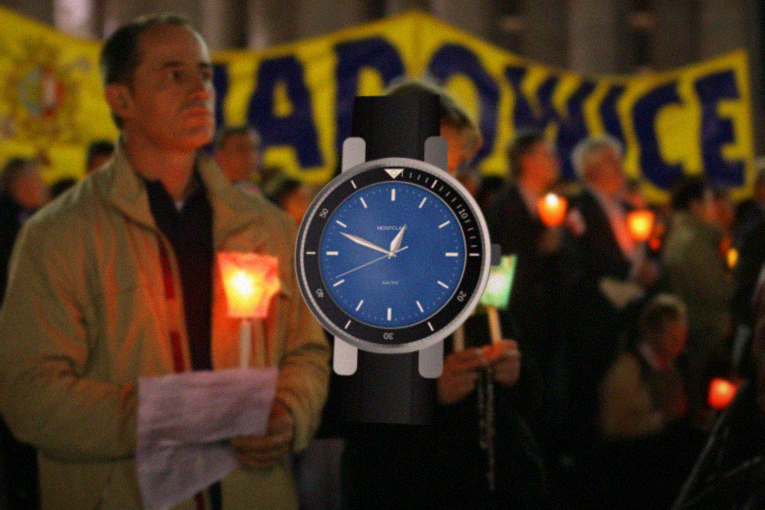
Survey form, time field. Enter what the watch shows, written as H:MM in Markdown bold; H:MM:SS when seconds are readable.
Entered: **12:48:41**
